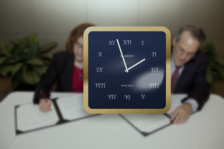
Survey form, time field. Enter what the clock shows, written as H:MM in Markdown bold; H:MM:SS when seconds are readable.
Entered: **1:57**
